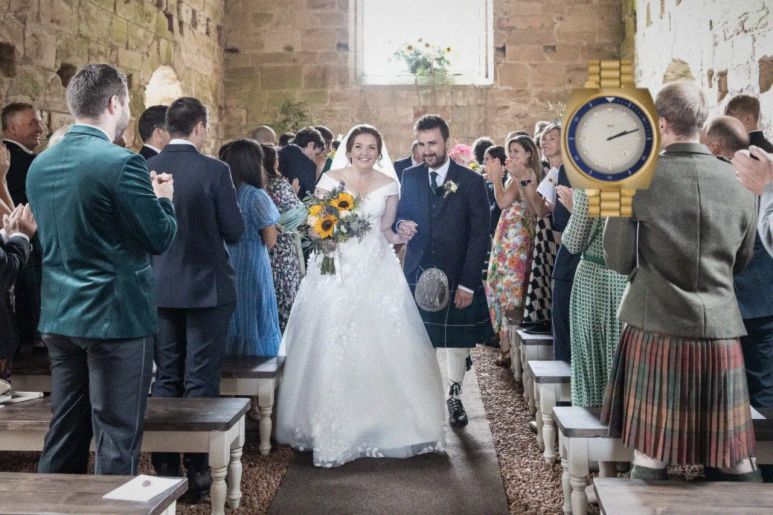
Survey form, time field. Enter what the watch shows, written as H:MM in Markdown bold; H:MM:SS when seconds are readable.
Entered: **2:12**
